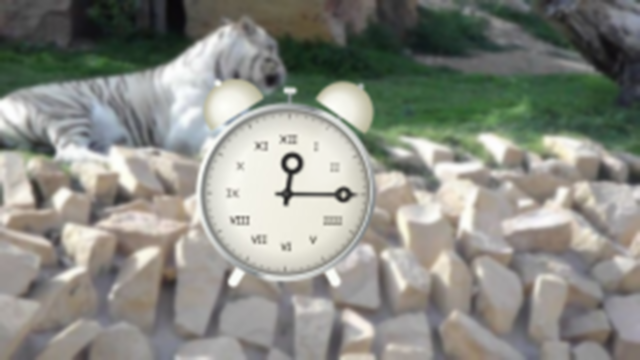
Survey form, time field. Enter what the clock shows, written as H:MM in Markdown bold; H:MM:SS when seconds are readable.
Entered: **12:15**
